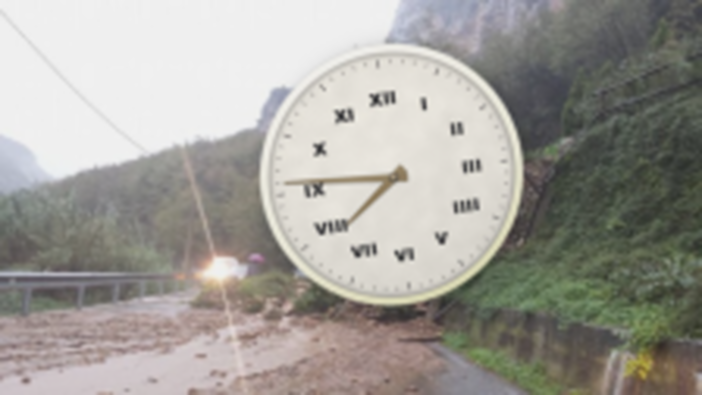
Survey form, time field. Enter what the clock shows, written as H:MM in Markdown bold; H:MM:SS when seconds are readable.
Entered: **7:46**
